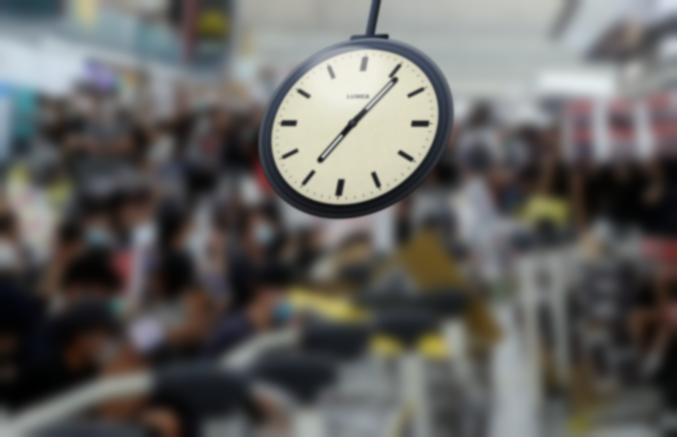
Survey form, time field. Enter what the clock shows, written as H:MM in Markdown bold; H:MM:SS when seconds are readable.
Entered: **7:06**
